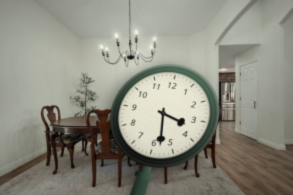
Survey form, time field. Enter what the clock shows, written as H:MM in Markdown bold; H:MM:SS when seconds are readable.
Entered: **3:28**
